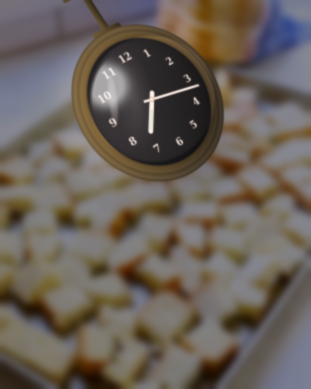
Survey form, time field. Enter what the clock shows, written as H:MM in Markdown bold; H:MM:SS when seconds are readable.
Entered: **7:17**
